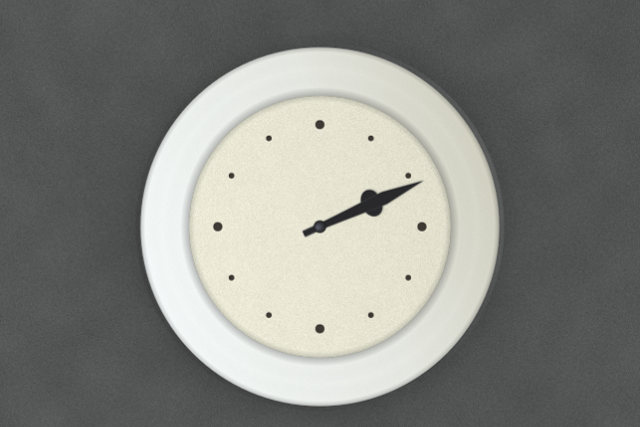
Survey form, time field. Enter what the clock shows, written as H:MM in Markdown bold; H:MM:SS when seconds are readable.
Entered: **2:11**
